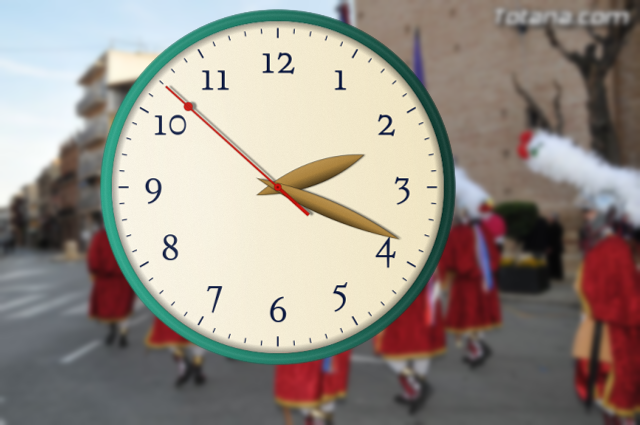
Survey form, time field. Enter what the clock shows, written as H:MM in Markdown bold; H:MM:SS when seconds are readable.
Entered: **2:18:52**
